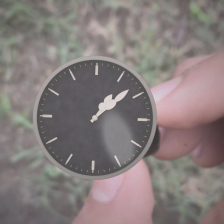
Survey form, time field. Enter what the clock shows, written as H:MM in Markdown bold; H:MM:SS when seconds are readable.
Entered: **1:08**
